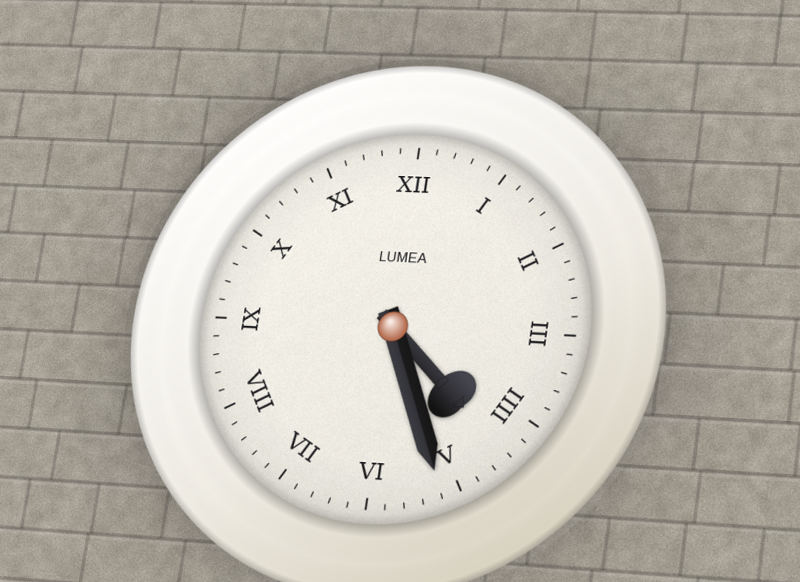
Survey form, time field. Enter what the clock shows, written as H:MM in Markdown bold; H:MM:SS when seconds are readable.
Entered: **4:26**
